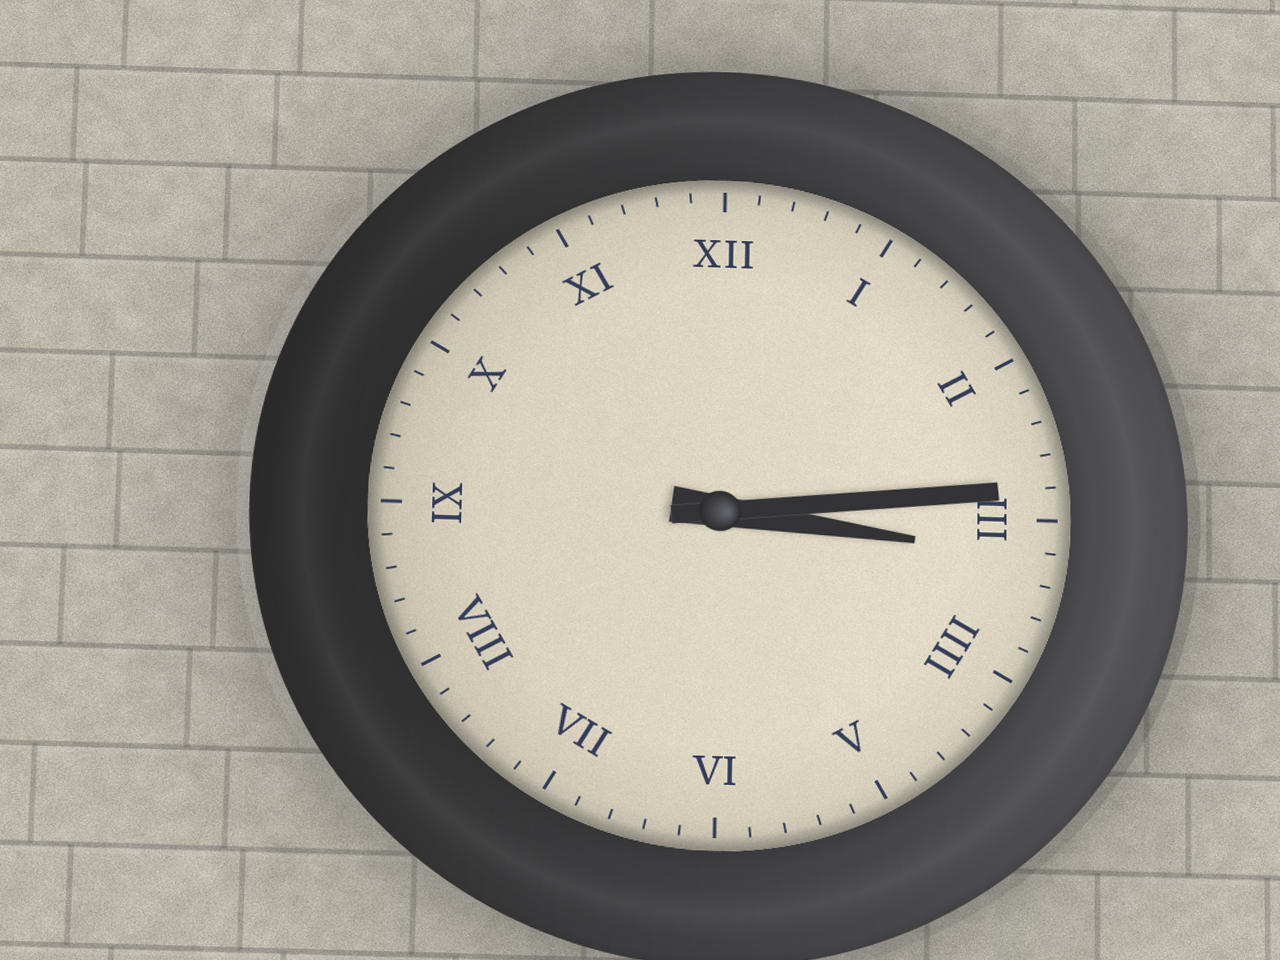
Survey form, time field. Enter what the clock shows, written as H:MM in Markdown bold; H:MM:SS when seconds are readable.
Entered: **3:14**
